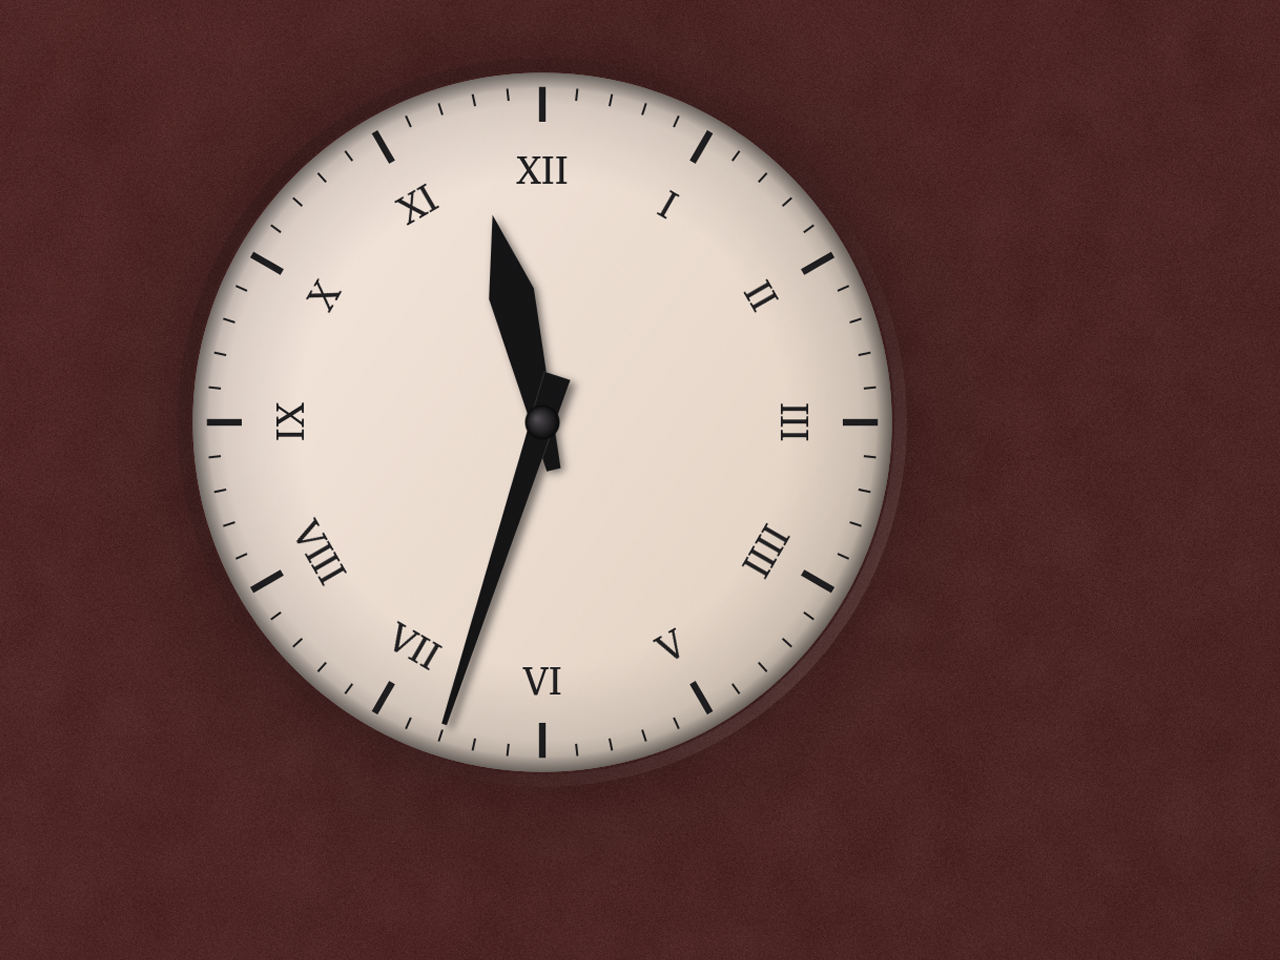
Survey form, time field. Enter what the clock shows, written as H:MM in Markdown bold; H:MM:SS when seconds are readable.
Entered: **11:33**
